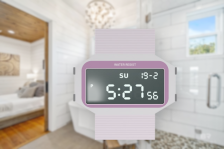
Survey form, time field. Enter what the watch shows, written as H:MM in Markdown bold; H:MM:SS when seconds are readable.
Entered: **5:27:56**
